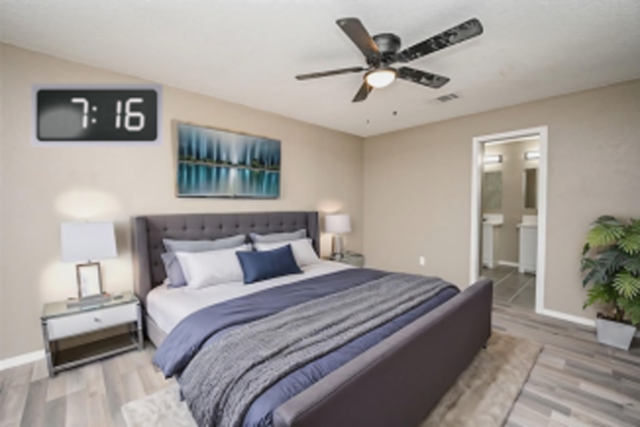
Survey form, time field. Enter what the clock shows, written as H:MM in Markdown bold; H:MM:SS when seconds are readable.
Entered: **7:16**
